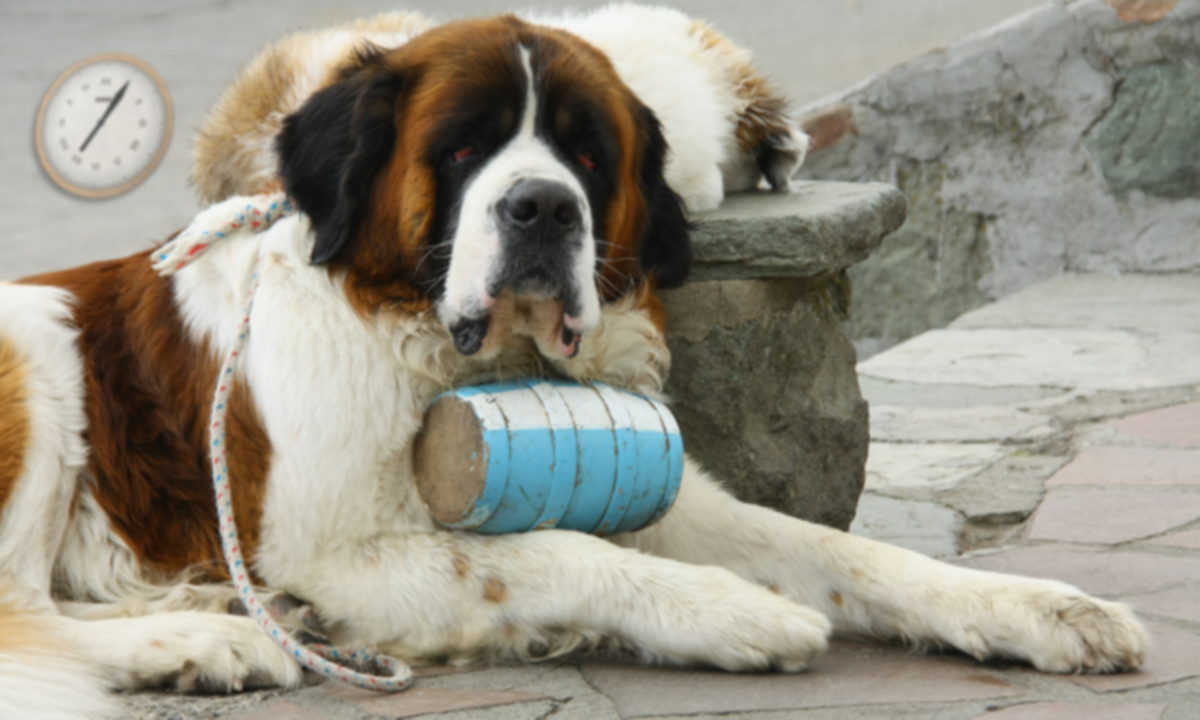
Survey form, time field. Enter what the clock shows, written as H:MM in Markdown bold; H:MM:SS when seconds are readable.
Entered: **7:05**
